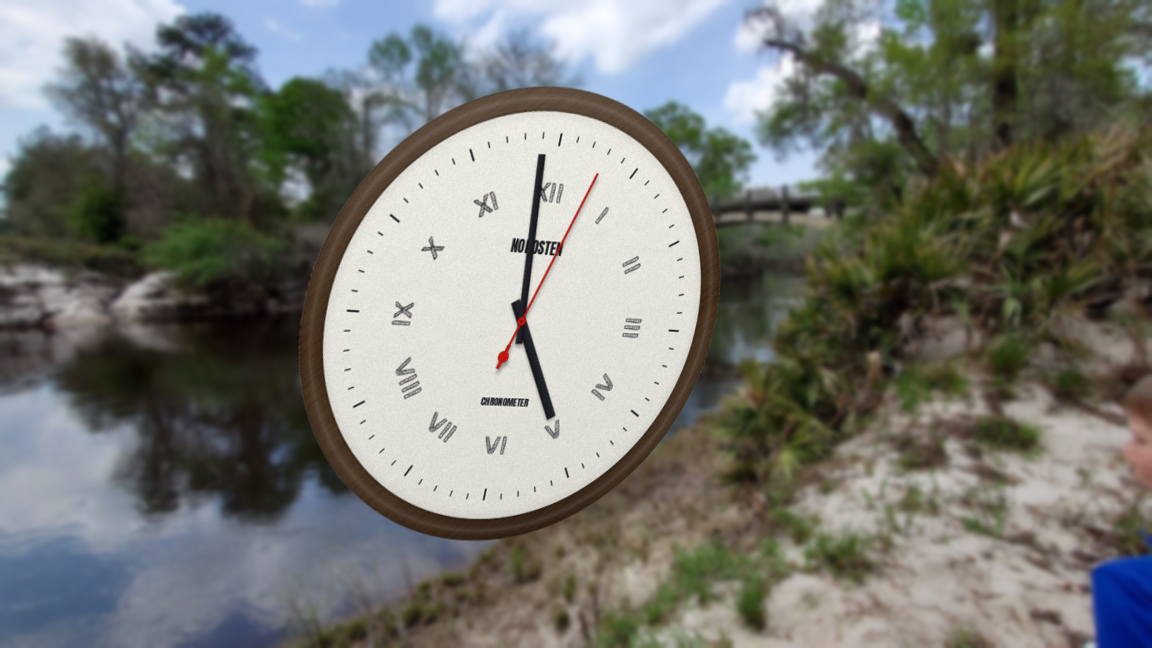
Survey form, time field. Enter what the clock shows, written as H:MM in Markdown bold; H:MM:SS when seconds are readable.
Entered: **4:59:03**
